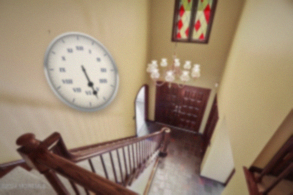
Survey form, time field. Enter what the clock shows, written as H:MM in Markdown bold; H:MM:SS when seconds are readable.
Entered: **5:27**
